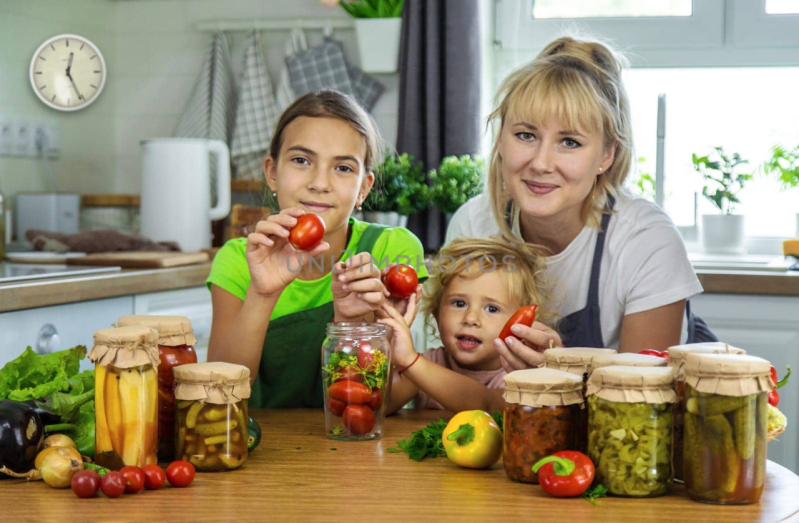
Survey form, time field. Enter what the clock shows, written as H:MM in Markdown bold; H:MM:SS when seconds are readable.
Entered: **12:26**
